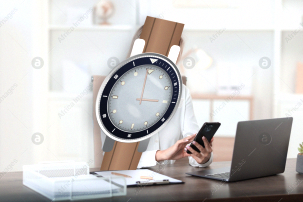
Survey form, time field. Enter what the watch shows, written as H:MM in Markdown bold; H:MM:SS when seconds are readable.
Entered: **2:59**
